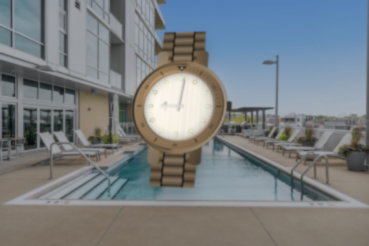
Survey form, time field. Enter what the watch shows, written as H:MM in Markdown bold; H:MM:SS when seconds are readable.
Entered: **9:01**
